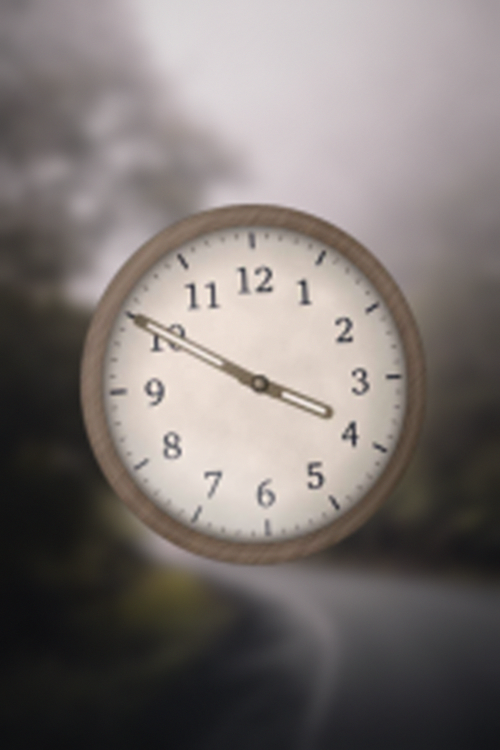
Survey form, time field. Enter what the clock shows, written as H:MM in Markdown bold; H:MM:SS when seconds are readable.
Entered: **3:50**
